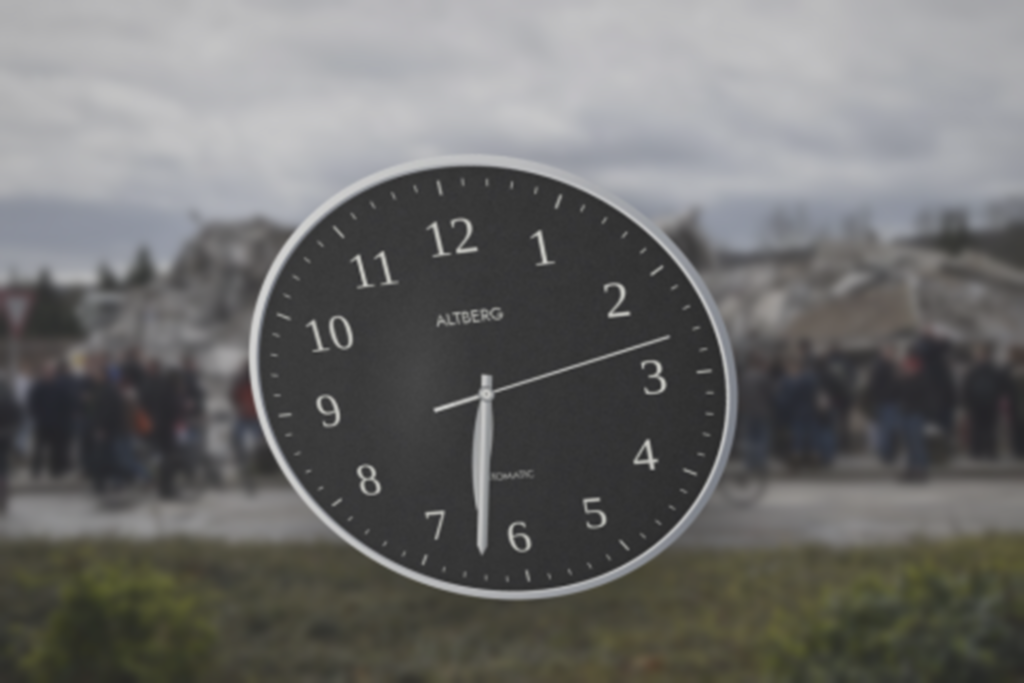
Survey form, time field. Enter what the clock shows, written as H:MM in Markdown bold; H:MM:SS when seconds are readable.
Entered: **6:32:13**
